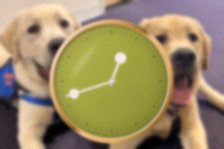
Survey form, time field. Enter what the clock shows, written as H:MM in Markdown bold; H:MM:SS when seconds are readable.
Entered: **12:42**
